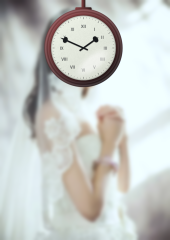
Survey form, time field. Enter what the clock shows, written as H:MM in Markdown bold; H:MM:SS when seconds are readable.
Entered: **1:49**
